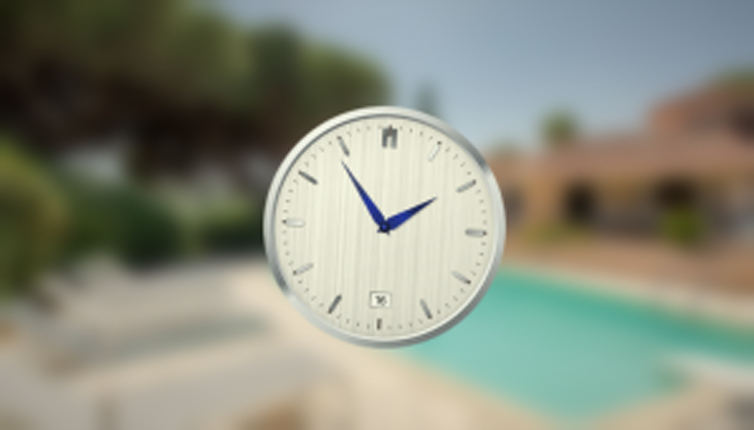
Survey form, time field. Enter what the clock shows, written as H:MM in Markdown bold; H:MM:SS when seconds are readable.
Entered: **1:54**
